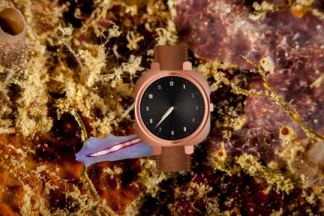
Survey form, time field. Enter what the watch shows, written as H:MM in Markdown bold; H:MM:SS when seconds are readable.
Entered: **7:37**
